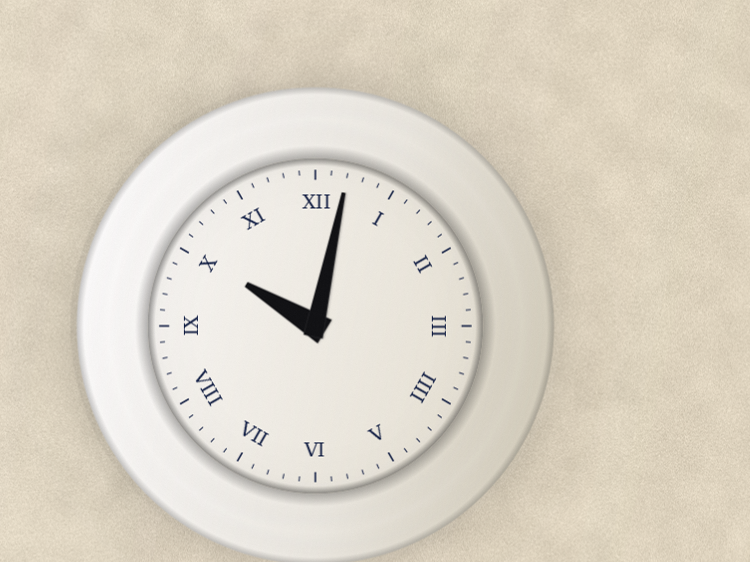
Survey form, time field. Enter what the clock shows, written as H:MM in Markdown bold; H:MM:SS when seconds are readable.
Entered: **10:02**
